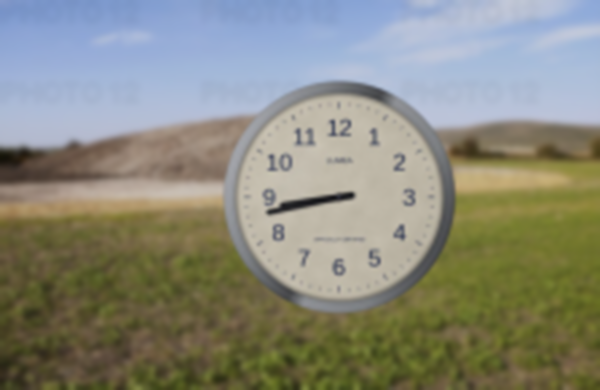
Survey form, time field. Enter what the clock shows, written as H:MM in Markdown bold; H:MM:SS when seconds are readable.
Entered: **8:43**
